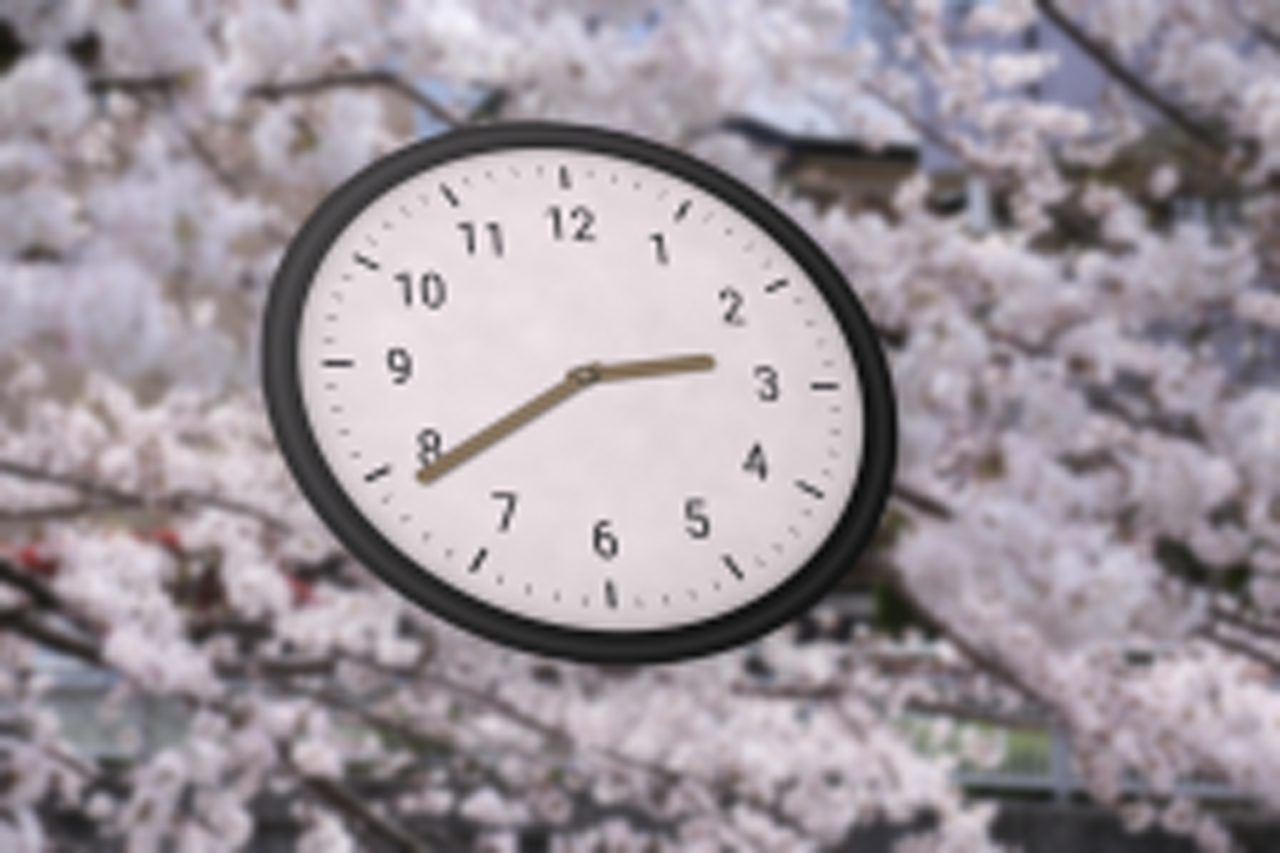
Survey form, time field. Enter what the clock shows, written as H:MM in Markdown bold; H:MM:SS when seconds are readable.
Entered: **2:39**
